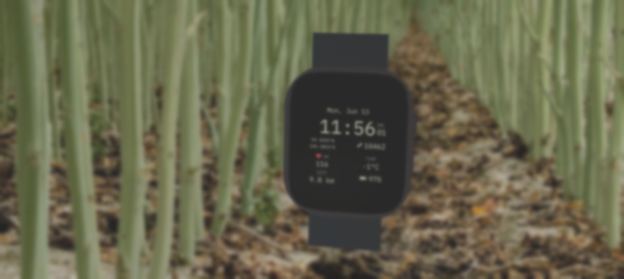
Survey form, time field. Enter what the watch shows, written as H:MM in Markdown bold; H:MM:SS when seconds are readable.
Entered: **11:56**
